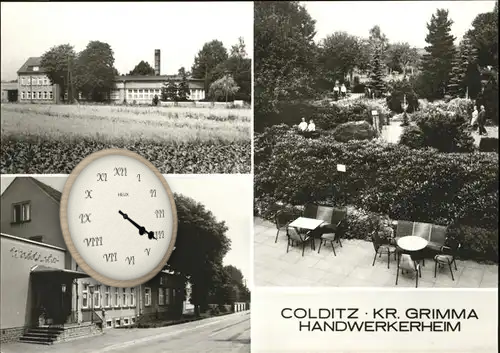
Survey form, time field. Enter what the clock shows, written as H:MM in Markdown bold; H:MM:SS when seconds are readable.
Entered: **4:21**
